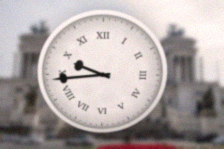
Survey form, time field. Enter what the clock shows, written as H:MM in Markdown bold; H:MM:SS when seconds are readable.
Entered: **9:44**
